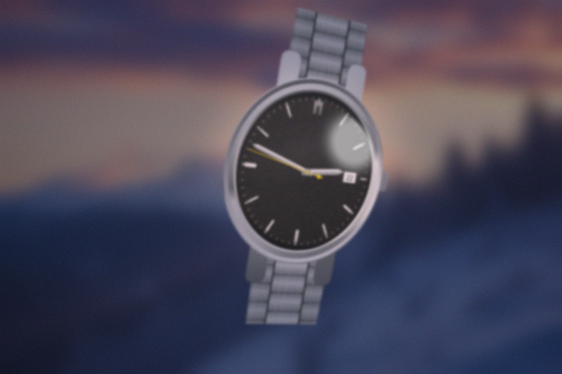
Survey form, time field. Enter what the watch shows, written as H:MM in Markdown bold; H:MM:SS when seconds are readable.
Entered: **2:47:47**
